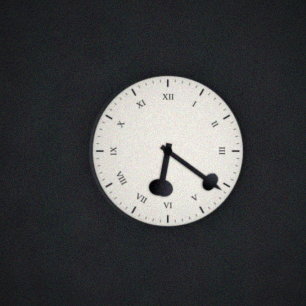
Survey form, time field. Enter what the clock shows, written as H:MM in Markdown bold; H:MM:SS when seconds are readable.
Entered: **6:21**
